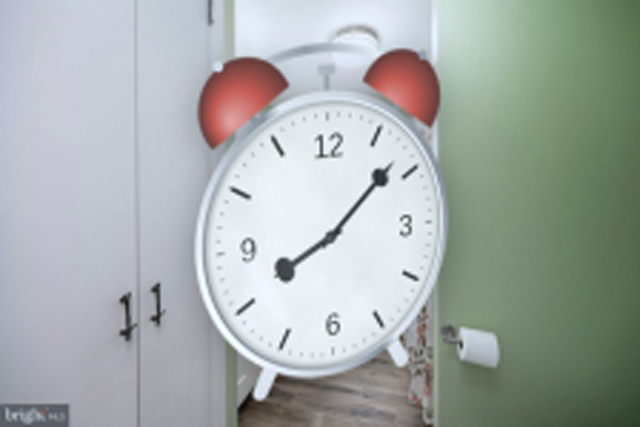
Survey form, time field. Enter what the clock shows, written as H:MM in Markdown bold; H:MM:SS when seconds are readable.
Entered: **8:08**
